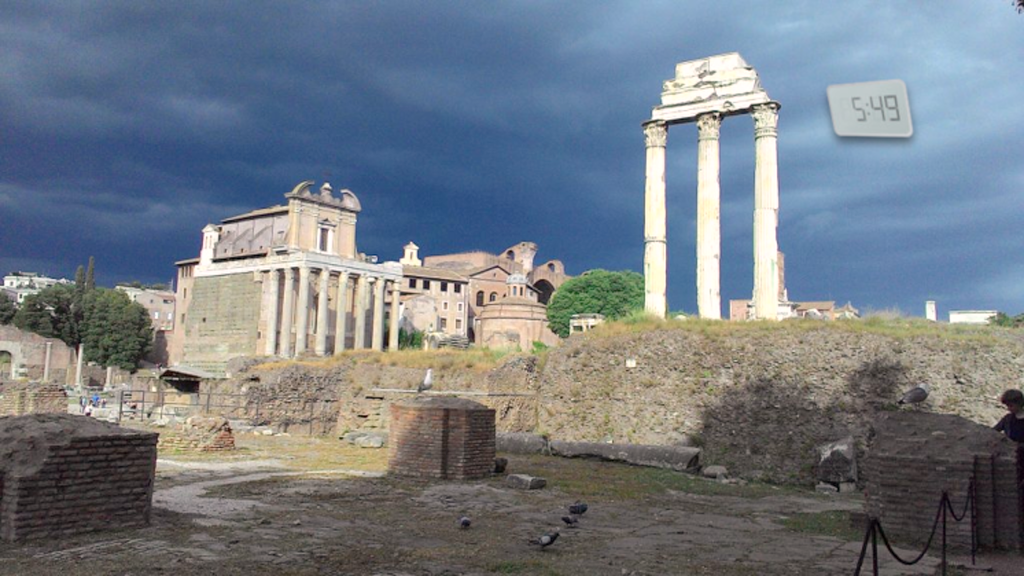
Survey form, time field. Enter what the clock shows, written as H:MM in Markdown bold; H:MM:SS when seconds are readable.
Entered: **5:49**
